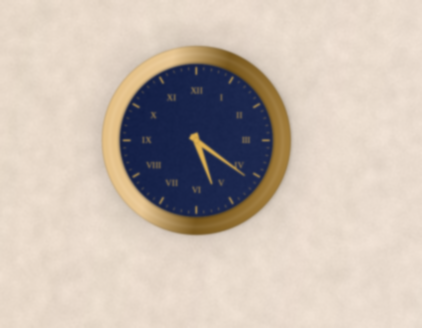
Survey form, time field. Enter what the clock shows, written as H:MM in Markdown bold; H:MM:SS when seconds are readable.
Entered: **5:21**
